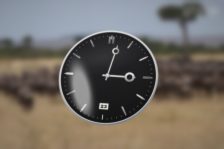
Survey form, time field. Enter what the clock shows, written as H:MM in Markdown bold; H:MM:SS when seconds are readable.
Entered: **3:02**
